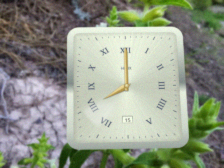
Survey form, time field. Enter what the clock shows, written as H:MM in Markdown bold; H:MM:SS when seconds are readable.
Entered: **8:00**
